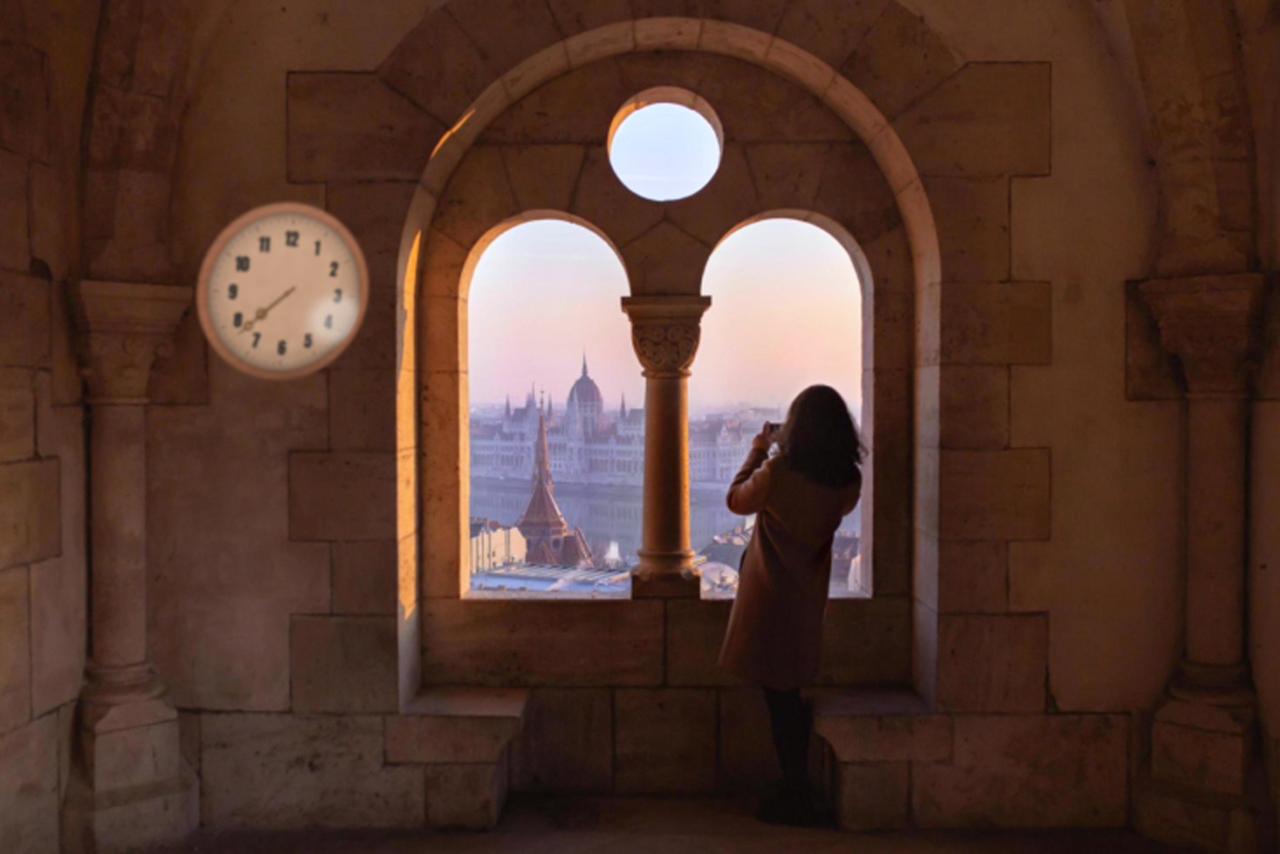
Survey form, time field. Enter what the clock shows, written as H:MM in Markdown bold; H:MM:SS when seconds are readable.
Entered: **7:38**
